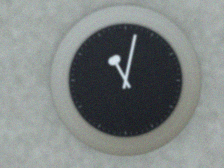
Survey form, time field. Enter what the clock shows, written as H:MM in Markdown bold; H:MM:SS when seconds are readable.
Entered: **11:02**
